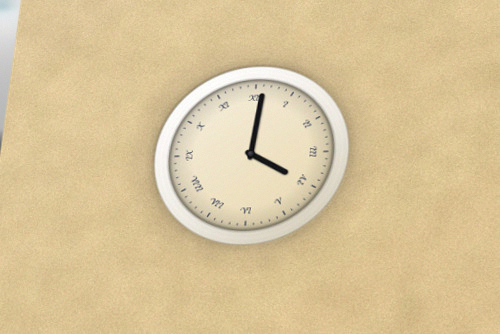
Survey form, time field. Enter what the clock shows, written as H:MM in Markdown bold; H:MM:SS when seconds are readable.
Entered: **4:01**
